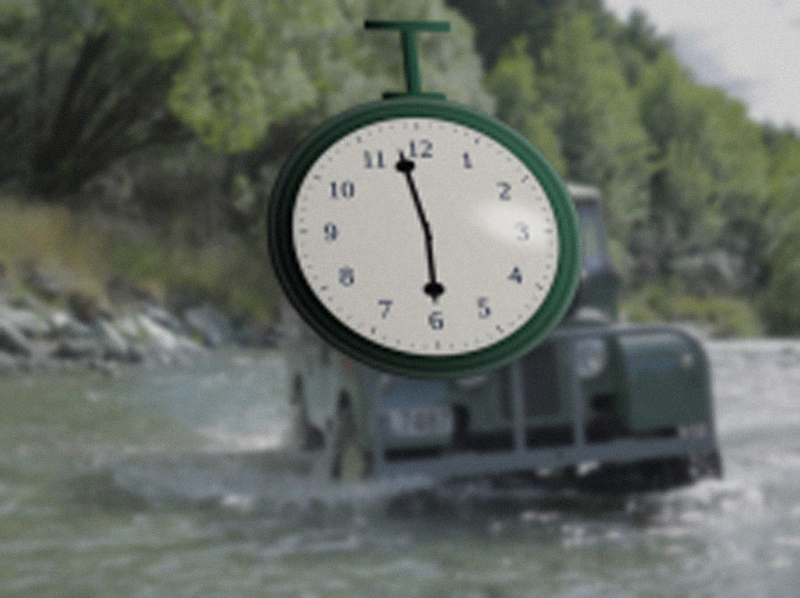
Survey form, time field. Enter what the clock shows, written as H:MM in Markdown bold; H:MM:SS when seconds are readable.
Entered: **5:58**
